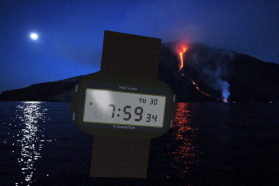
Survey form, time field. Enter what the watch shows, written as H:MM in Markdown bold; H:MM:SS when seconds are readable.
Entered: **7:59:34**
